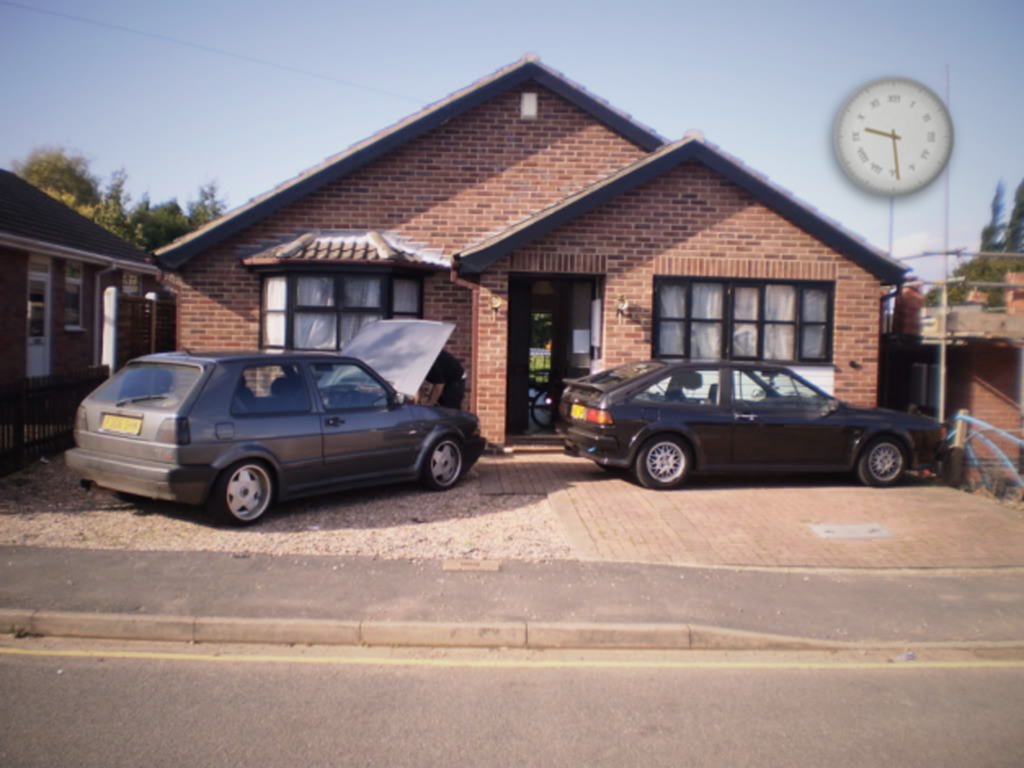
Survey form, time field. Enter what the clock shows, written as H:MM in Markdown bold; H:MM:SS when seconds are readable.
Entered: **9:29**
